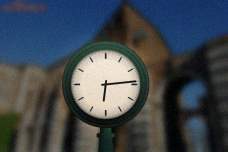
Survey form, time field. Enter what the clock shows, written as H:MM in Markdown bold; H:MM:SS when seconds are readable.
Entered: **6:14**
